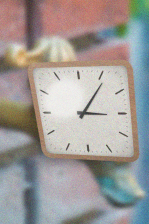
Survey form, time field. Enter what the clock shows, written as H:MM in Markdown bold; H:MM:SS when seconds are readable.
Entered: **3:06**
